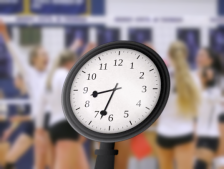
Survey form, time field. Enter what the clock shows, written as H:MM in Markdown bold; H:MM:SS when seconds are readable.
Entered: **8:33**
